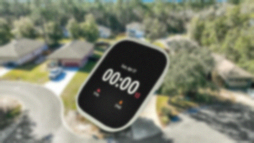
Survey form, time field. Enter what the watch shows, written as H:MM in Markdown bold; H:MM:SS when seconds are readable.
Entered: **0:00**
